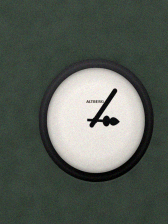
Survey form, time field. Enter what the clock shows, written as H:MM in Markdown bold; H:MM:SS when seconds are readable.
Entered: **3:06**
